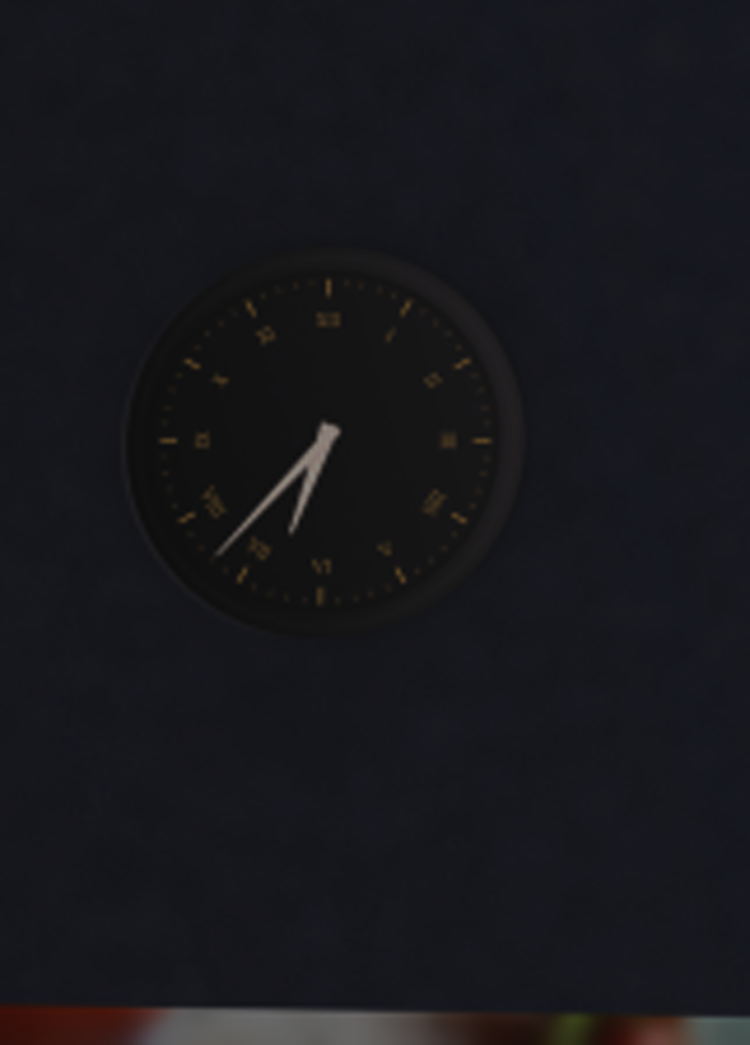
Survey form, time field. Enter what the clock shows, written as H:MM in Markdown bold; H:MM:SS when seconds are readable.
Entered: **6:37**
